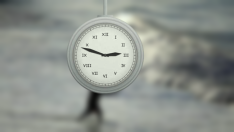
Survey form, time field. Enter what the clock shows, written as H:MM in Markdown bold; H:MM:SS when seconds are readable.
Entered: **2:48**
